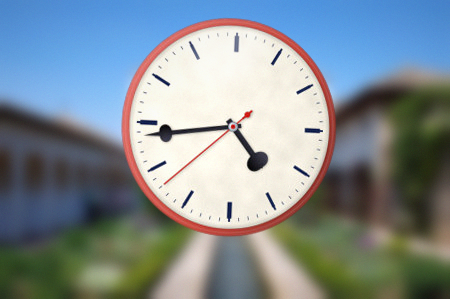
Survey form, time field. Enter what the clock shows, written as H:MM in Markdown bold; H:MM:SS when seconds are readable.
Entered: **4:43:38**
